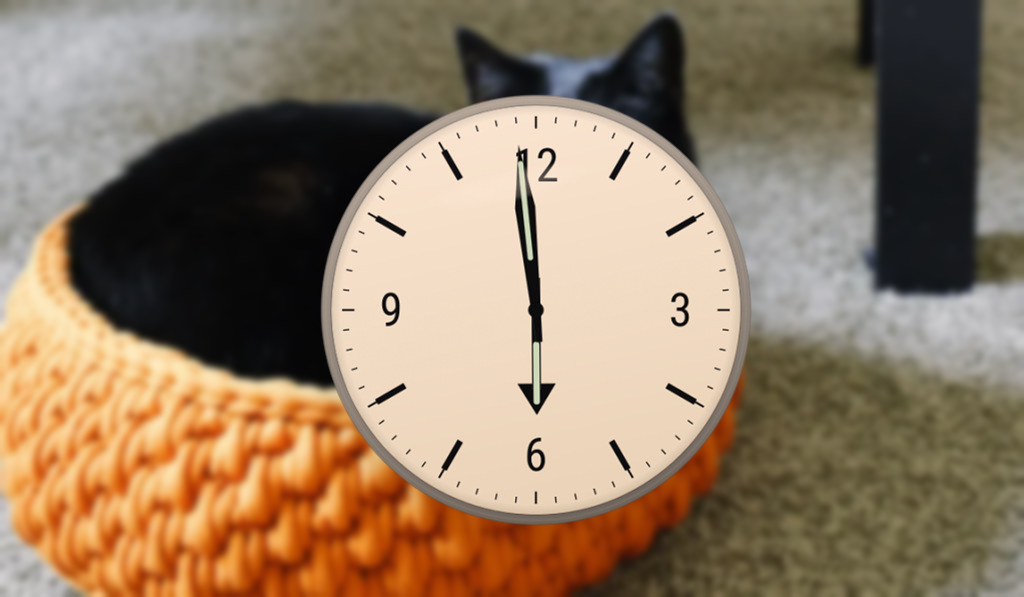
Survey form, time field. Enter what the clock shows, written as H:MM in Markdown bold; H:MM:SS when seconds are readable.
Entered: **5:59**
